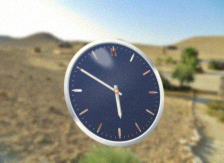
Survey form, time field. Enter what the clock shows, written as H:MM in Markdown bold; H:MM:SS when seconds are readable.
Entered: **5:50**
